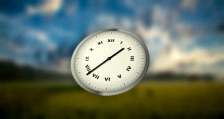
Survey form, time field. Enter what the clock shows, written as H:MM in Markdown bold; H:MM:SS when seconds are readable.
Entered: **1:38**
